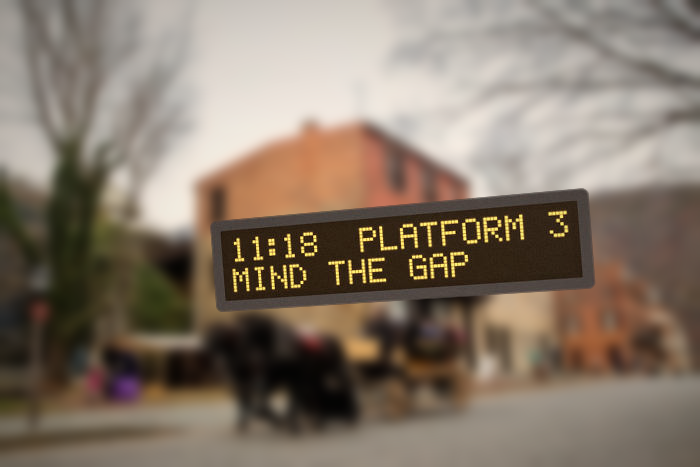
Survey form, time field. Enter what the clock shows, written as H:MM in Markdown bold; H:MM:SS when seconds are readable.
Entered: **11:18**
